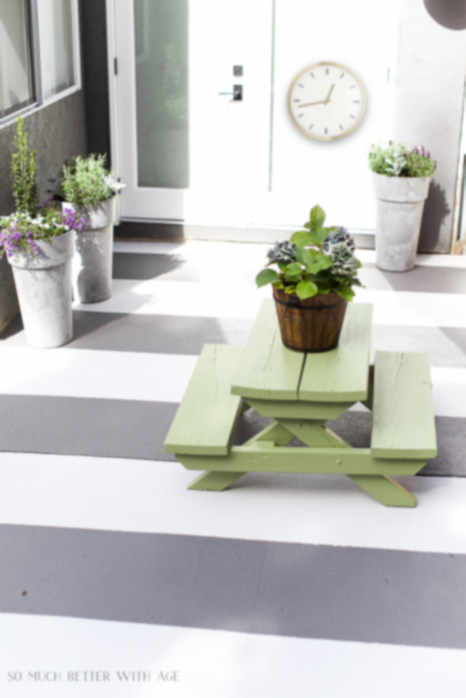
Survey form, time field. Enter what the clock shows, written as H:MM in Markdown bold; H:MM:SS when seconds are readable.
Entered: **12:43**
